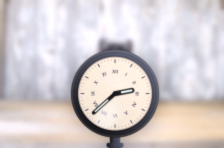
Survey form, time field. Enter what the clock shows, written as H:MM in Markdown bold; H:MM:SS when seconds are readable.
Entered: **2:38**
